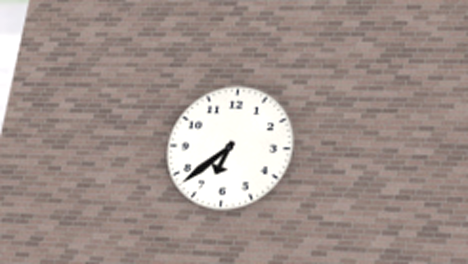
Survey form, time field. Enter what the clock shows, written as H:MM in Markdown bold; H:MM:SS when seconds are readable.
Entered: **6:38**
